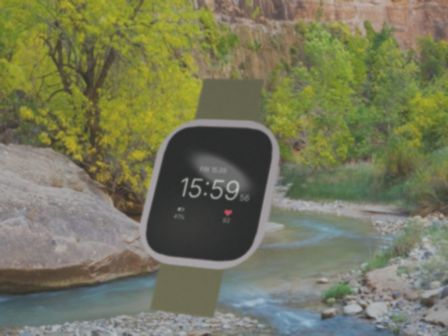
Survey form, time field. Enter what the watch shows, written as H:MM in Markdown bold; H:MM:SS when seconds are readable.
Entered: **15:59**
